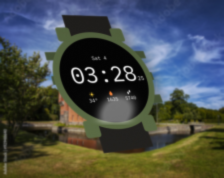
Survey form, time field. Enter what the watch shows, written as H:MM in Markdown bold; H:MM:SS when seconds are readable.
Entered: **3:28**
